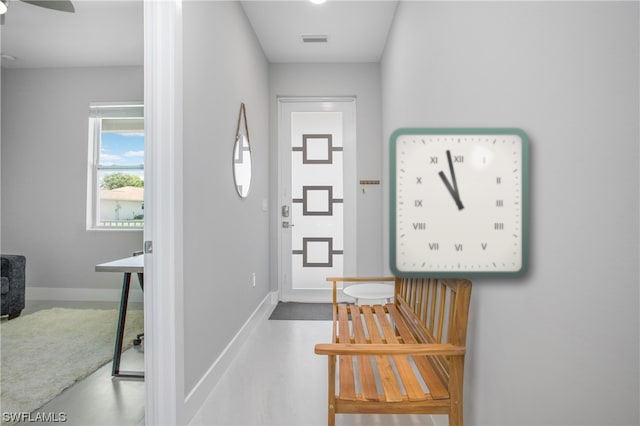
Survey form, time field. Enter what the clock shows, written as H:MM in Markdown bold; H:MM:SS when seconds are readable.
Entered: **10:58**
